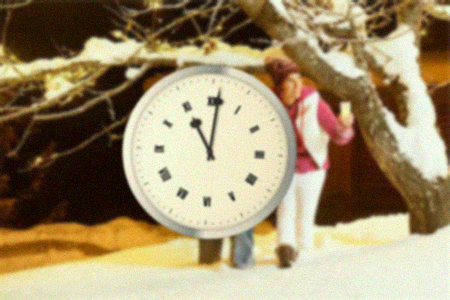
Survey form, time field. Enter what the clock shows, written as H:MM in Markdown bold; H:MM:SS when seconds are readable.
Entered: **11:01**
